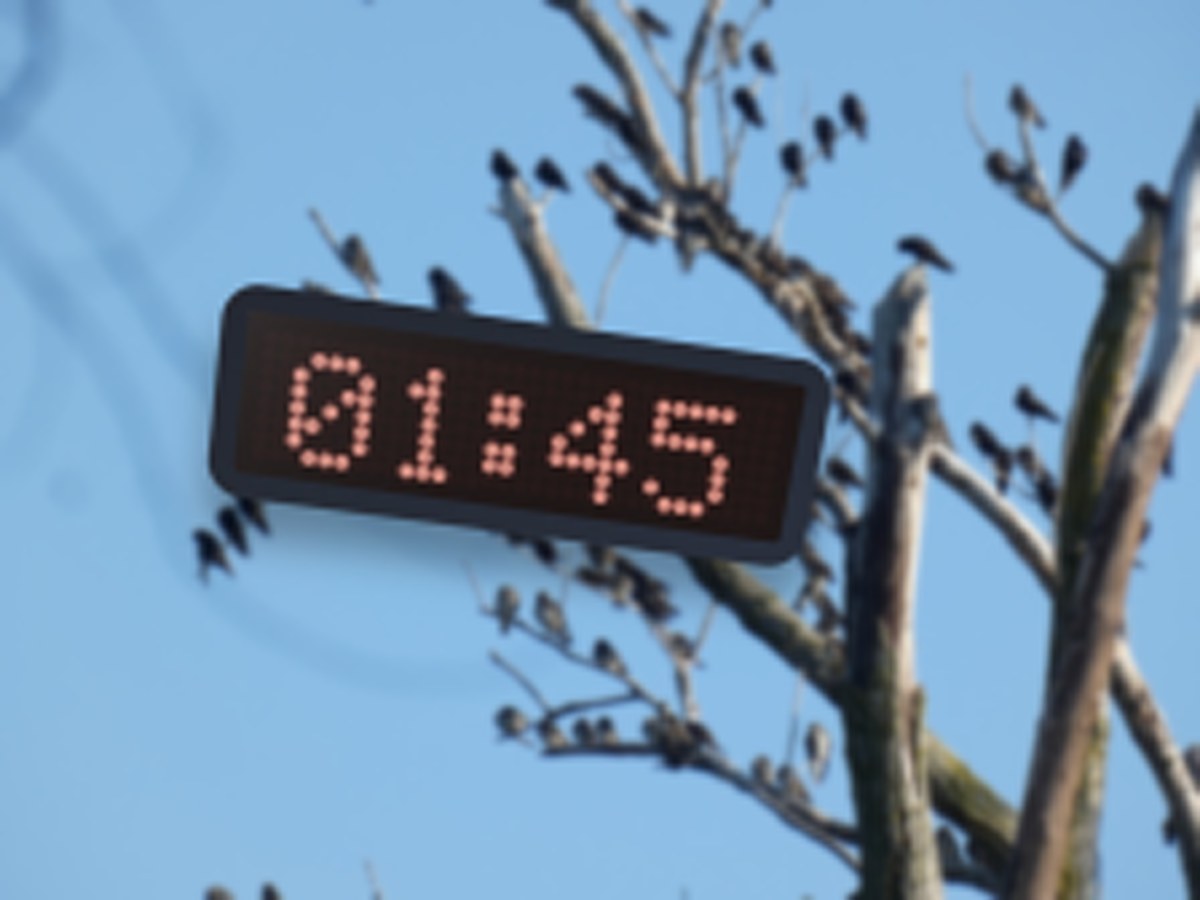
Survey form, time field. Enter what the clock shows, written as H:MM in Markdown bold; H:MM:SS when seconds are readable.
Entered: **1:45**
